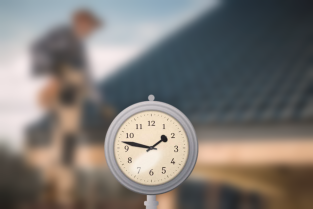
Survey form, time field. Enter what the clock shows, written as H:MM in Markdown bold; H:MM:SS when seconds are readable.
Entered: **1:47**
